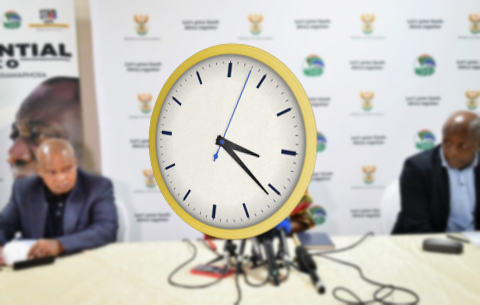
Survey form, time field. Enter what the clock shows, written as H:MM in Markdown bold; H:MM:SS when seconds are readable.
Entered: **3:21:03**
